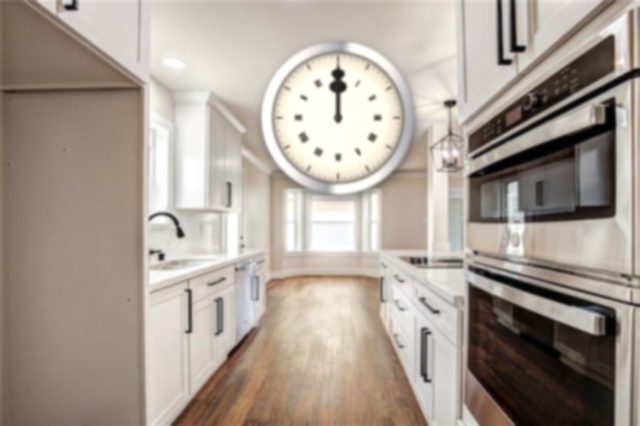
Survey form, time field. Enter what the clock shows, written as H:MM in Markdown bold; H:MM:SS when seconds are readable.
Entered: **12:00**
